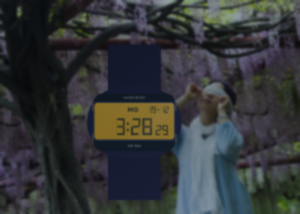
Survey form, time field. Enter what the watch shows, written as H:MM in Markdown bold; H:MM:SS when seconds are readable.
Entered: **3:28:29**
